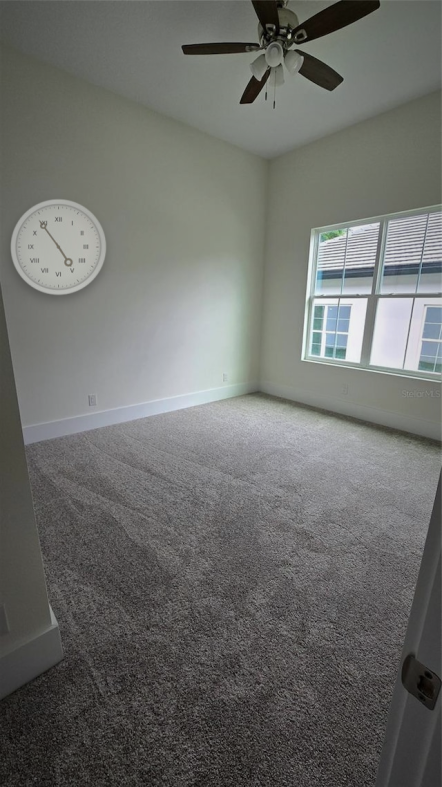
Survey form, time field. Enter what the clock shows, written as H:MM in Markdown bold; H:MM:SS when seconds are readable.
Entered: **4:54**
